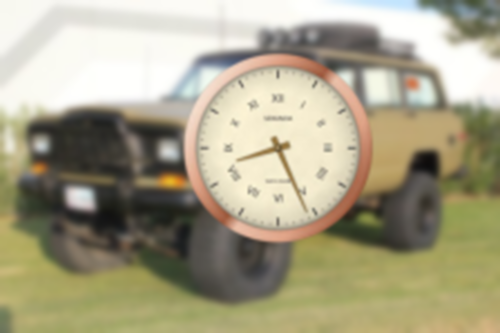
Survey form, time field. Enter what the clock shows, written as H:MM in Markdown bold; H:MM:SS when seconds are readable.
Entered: **8:26**
